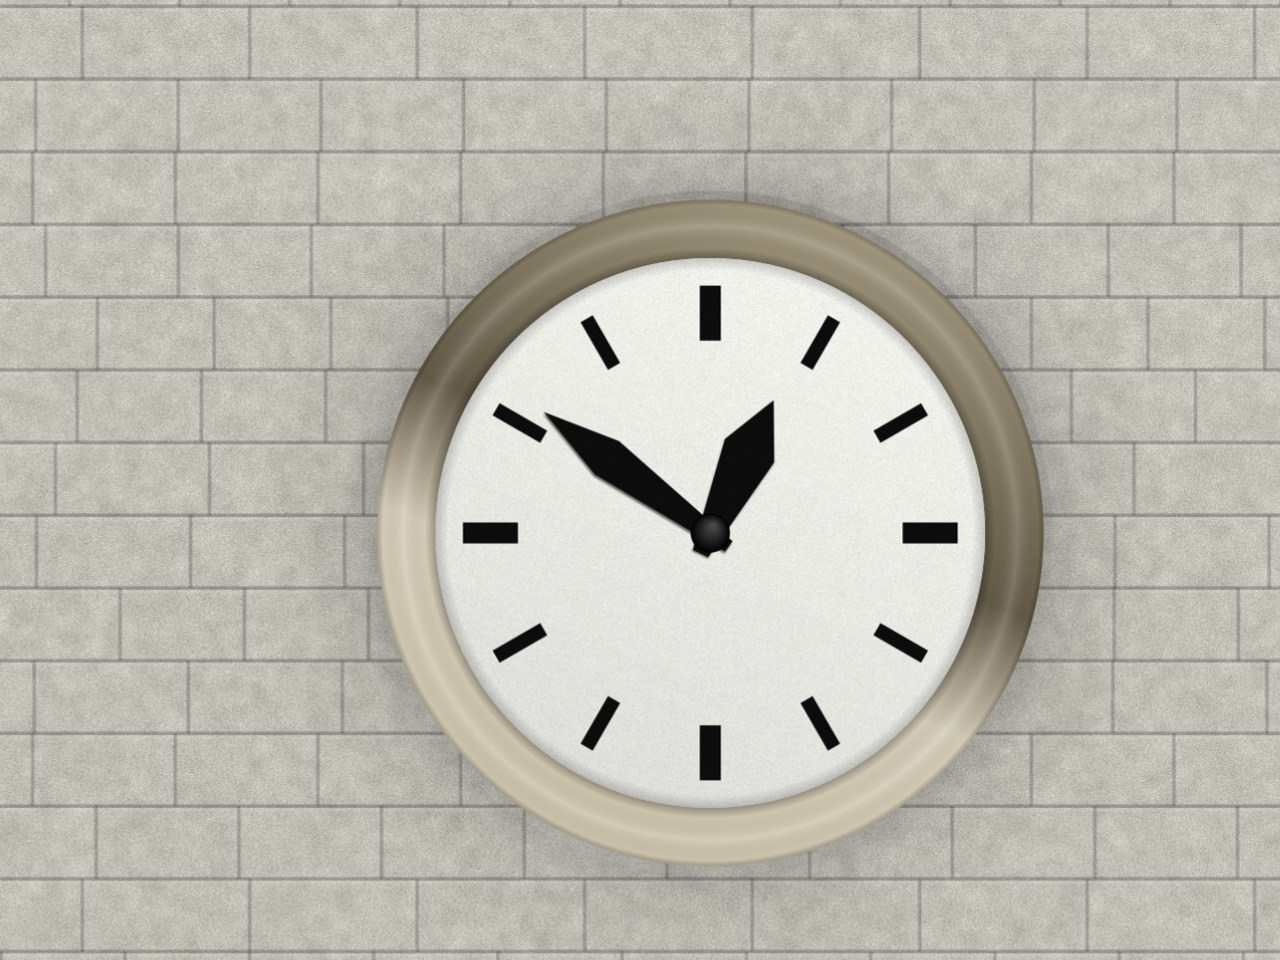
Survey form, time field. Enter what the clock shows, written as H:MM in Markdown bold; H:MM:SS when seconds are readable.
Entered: **12:51**
